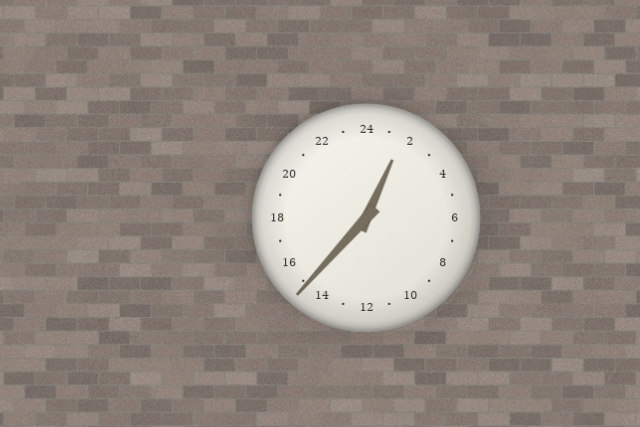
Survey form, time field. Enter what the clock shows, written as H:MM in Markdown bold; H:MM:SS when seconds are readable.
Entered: **1:37**
